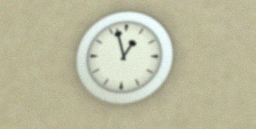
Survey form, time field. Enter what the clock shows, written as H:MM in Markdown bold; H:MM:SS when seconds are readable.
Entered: **12:57**
